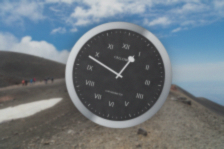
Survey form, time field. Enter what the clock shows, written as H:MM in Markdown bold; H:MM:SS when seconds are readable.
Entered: **12:48**
